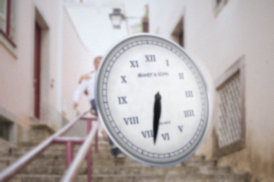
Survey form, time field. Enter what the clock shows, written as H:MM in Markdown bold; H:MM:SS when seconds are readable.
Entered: **6:33**
